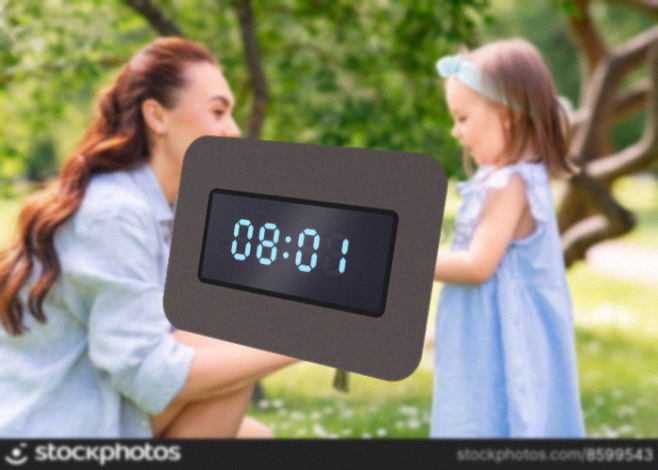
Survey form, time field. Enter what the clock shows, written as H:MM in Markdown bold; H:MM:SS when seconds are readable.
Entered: **8:01**
